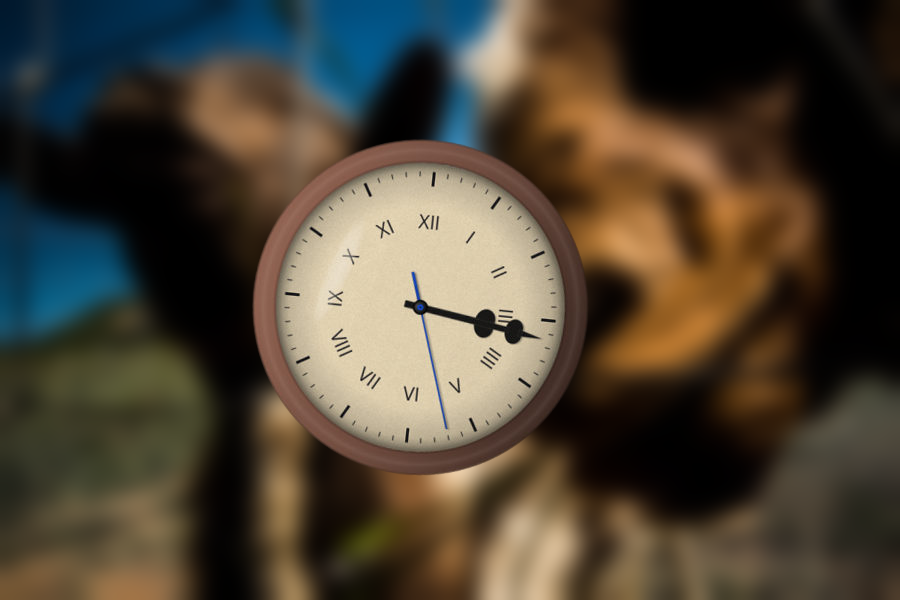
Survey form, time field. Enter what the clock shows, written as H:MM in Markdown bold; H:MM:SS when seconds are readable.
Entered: **3:16:27**
